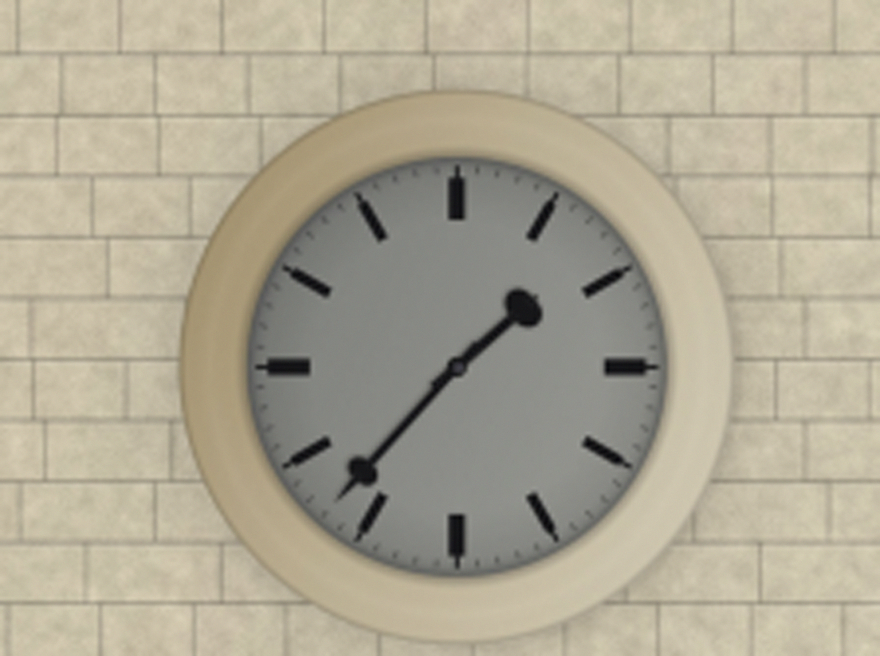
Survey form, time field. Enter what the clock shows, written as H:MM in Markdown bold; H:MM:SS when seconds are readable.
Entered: **1:37**
